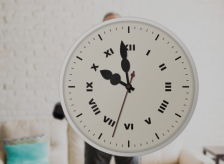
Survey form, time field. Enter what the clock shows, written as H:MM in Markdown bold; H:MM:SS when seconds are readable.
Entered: **9:58:33**
